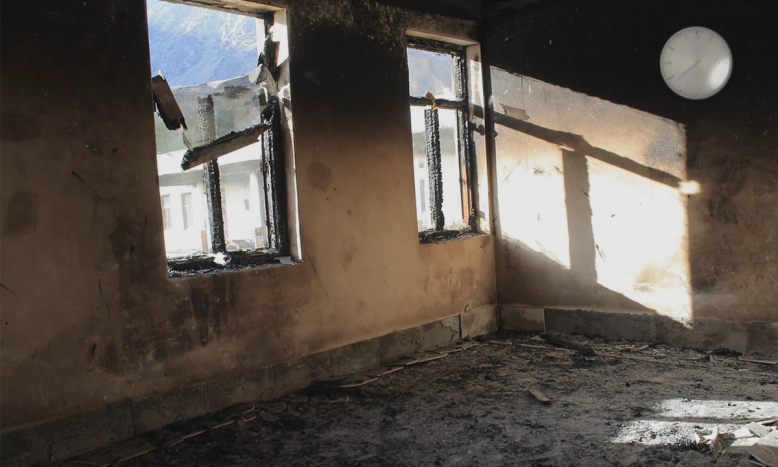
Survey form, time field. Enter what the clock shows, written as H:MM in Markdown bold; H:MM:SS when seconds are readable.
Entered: **7:38**
